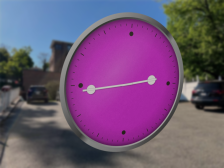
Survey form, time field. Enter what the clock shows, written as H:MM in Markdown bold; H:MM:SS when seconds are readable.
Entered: **2:44**
